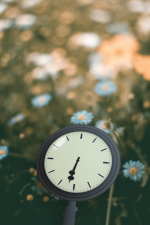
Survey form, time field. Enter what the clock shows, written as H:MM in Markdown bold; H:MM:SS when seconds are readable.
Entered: **6:32**
